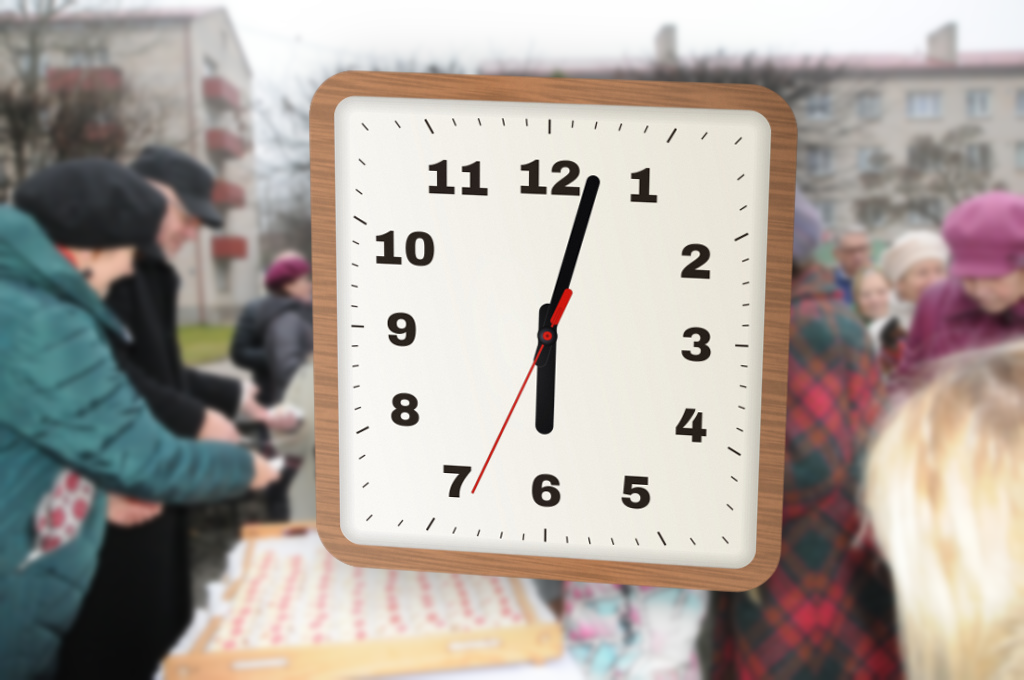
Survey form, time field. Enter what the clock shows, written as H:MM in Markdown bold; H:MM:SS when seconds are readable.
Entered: **6:02:34**
